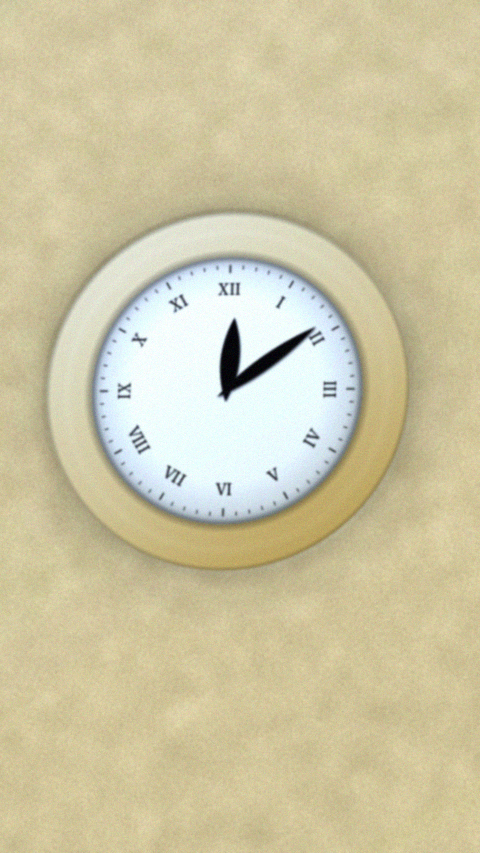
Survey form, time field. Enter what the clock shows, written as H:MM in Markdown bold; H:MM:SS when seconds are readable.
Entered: **12:09**
